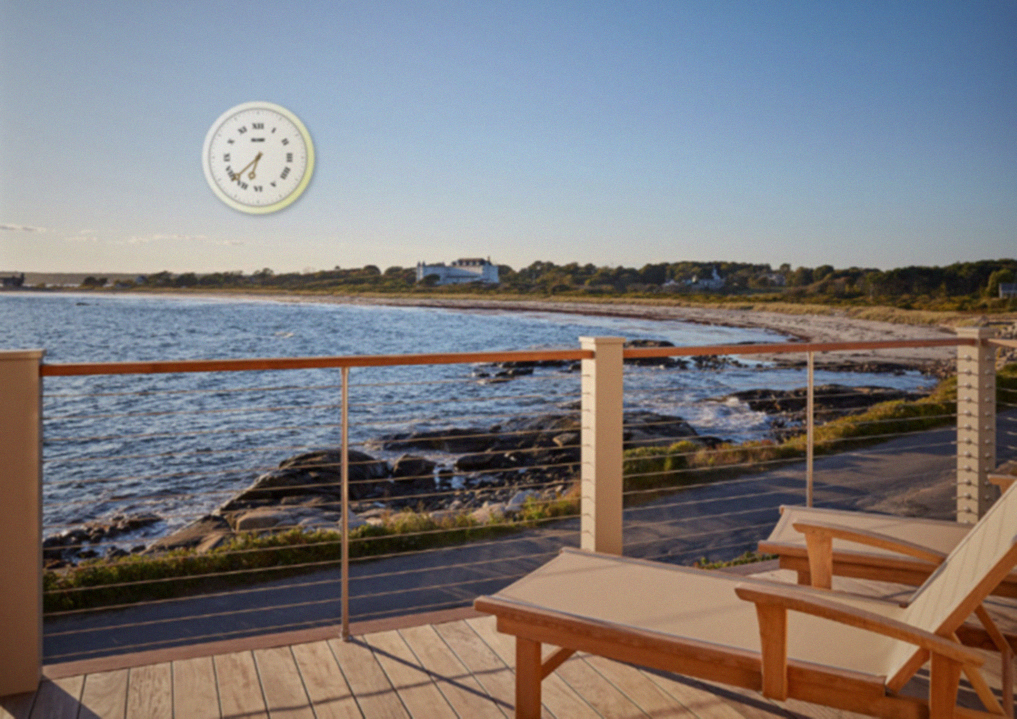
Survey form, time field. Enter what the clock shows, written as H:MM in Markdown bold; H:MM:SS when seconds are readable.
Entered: **6:38**
